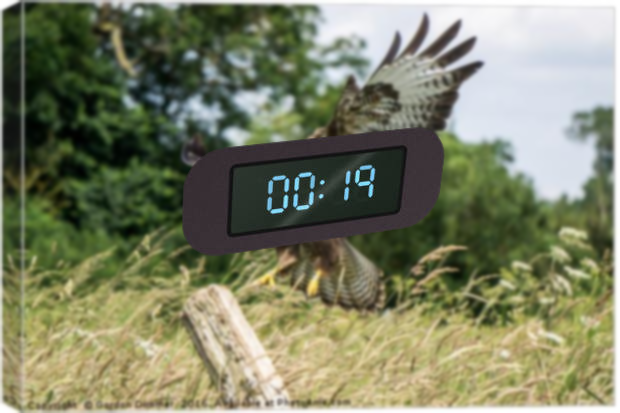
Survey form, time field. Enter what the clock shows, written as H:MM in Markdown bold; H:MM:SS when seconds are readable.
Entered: **0:19**
